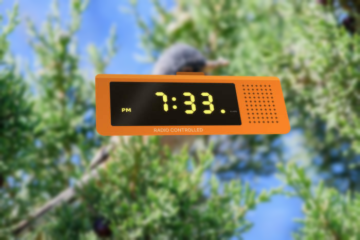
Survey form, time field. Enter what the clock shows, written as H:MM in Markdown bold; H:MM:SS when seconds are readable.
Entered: **7:33**
